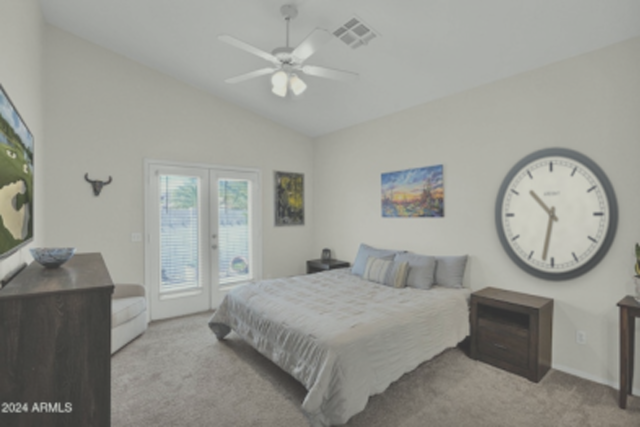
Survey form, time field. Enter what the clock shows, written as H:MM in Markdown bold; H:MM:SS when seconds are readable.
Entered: **10:32**
